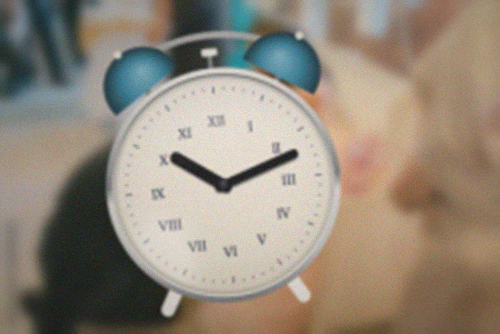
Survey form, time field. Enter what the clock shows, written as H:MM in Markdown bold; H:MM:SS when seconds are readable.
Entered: **10:12**
